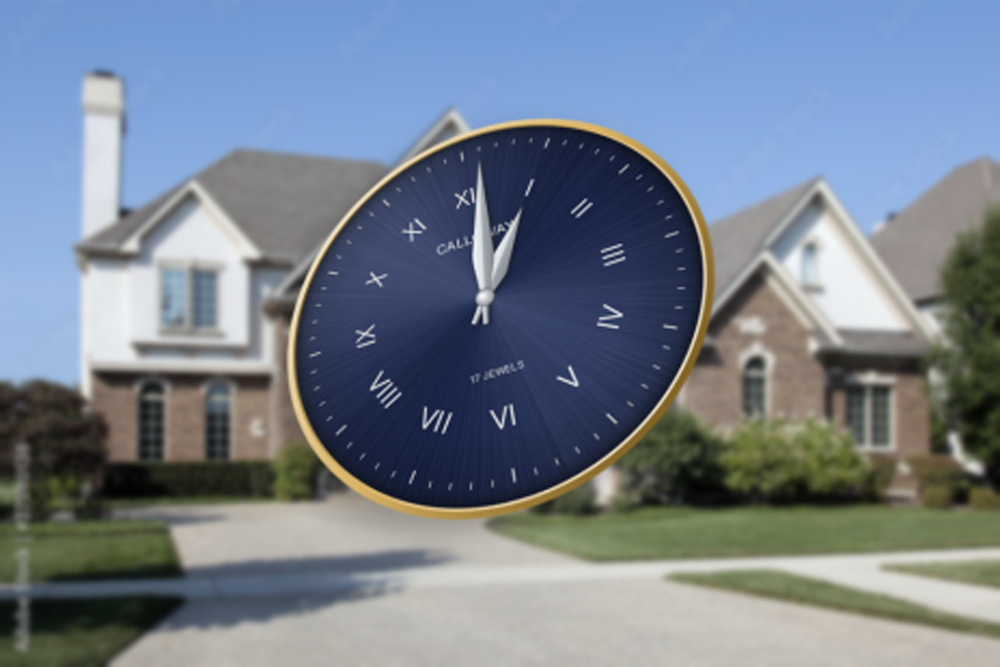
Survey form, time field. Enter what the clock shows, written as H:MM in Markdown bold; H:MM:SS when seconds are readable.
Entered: **1:01**
